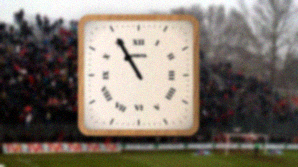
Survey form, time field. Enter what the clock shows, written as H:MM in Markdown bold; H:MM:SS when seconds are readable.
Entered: **10:55**
